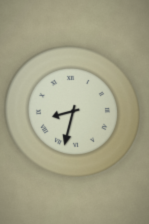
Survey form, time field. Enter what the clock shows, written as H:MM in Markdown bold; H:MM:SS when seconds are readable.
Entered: **8:33**
